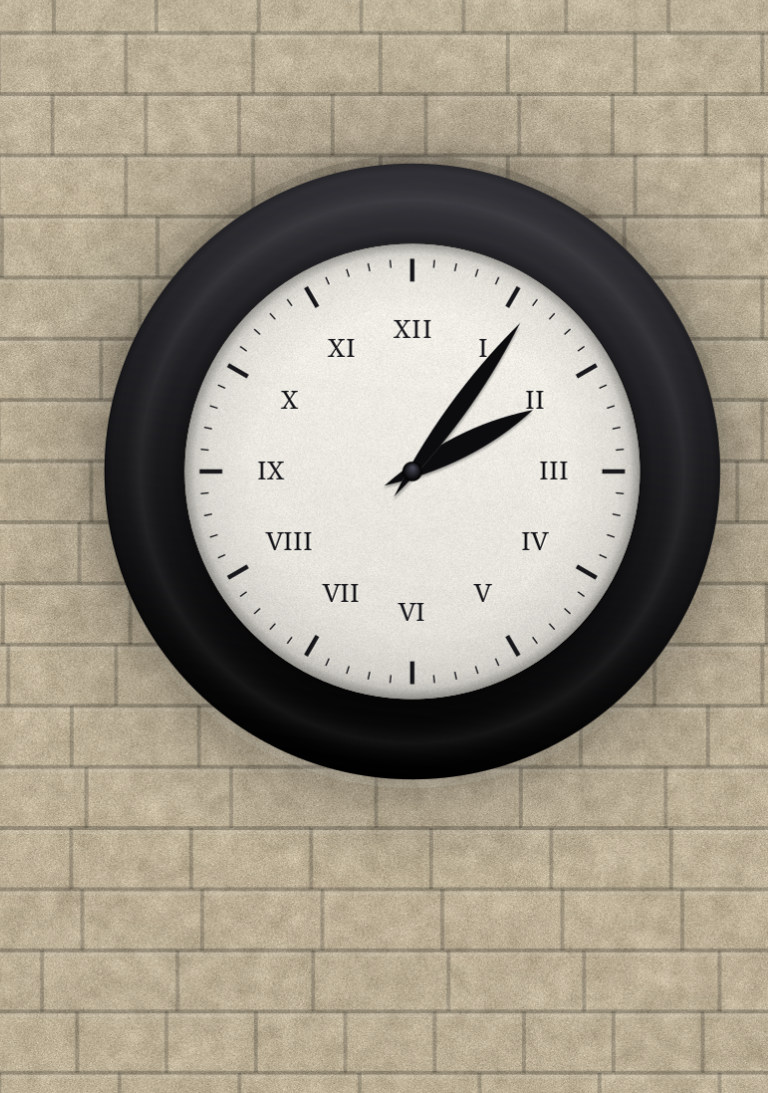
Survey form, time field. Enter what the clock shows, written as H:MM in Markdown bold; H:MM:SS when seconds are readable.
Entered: **2:06**
